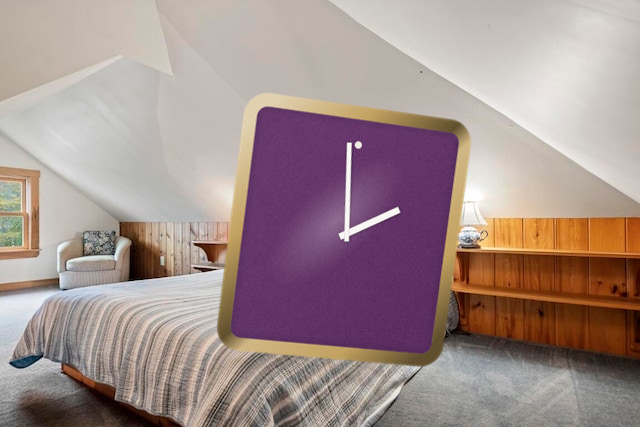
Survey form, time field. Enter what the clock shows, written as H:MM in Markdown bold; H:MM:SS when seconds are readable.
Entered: **1:59**
